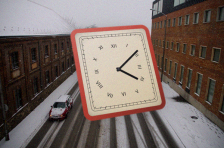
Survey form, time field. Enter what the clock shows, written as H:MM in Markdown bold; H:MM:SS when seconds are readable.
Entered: **4:09**
